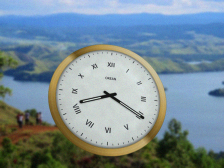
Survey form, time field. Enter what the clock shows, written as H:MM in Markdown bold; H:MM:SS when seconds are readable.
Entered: **8:20**
